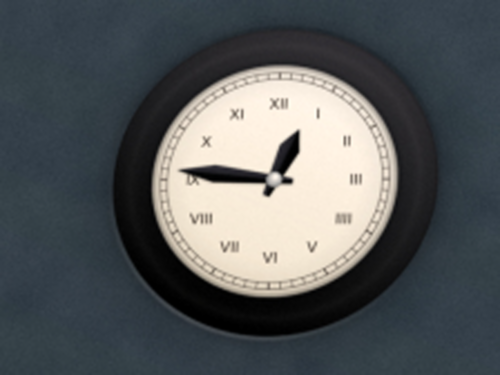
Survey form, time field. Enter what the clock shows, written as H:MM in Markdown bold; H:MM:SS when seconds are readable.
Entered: **12:46**
